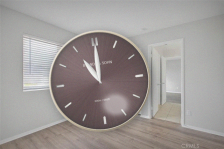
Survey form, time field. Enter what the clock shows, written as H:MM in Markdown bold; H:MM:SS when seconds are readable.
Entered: **11:00**
